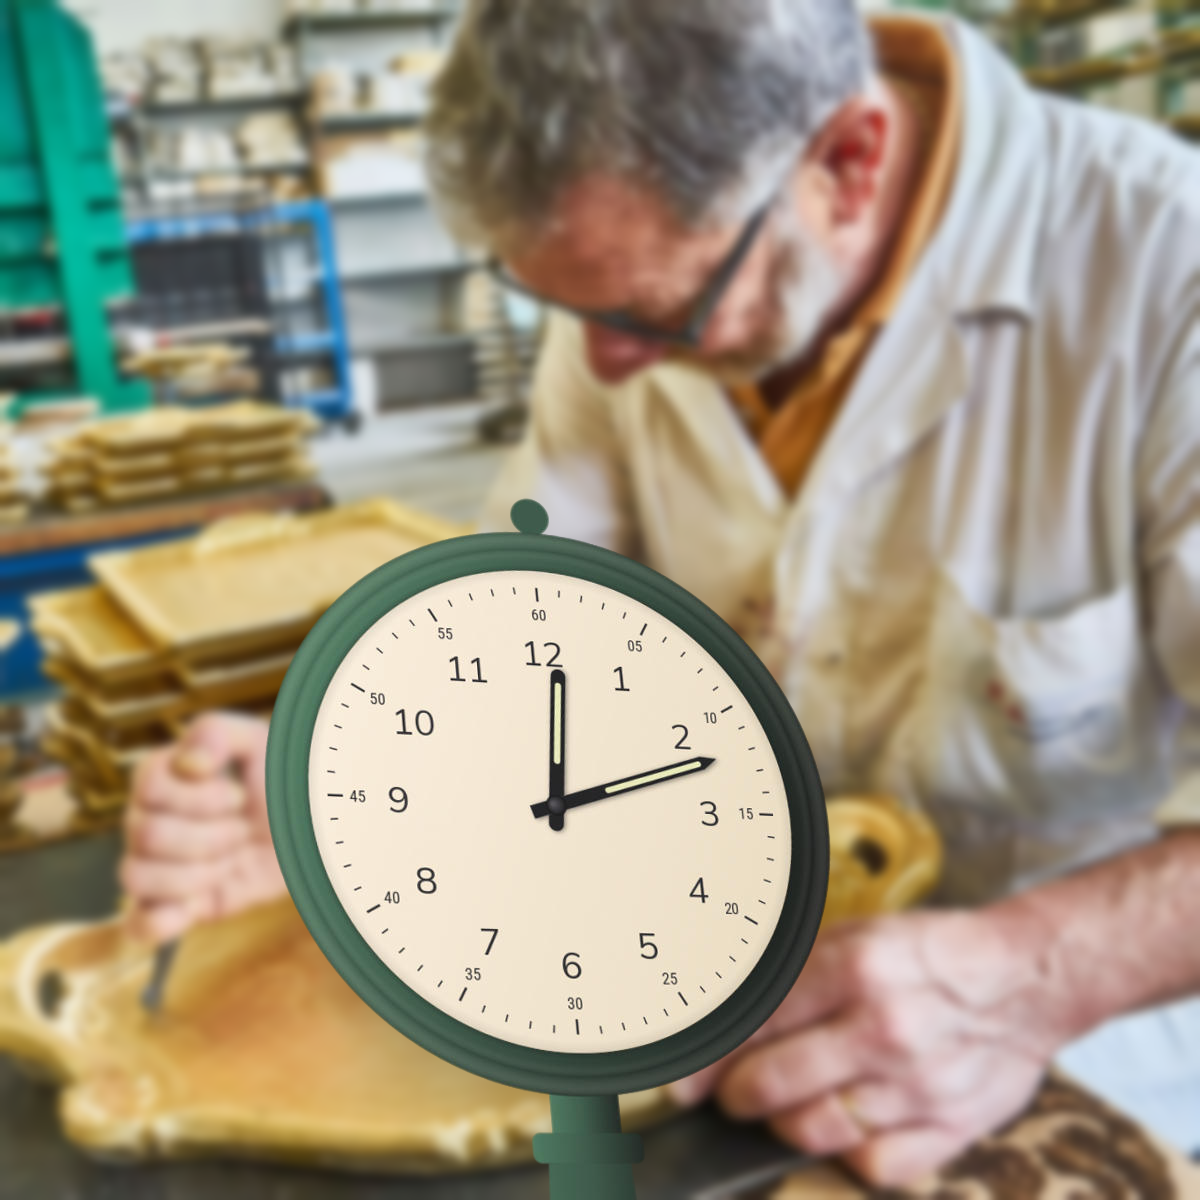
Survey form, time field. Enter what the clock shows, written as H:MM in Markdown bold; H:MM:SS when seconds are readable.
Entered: **12:12**
